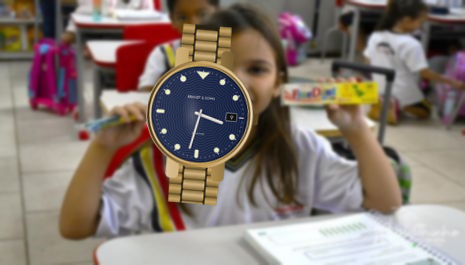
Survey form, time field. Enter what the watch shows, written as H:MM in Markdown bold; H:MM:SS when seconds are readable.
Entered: **3:32**
